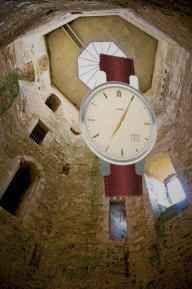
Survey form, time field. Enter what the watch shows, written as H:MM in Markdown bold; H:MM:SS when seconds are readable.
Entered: **7:05**
